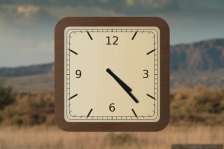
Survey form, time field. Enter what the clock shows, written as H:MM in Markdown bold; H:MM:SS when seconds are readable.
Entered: **4:23**
